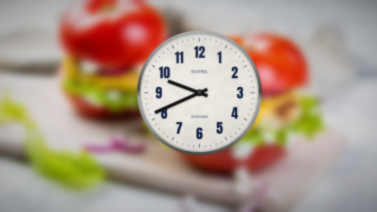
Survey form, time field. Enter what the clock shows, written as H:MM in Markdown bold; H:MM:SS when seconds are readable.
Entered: **9:41**
